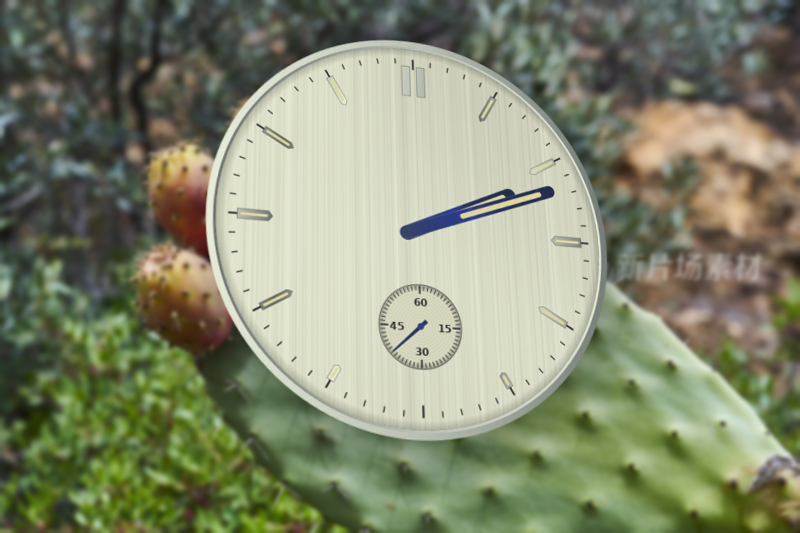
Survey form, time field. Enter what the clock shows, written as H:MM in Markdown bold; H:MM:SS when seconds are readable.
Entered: **2:11:38**
